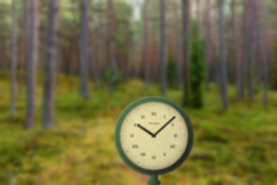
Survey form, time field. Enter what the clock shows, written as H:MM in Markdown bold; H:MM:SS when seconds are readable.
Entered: **10:08**
